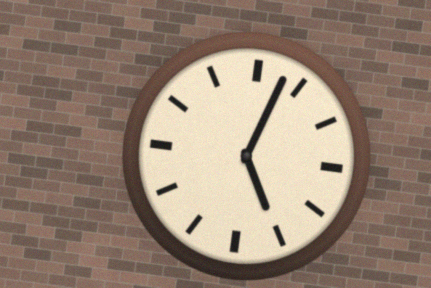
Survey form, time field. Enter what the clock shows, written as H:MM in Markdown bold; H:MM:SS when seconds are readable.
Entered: **5:03**
